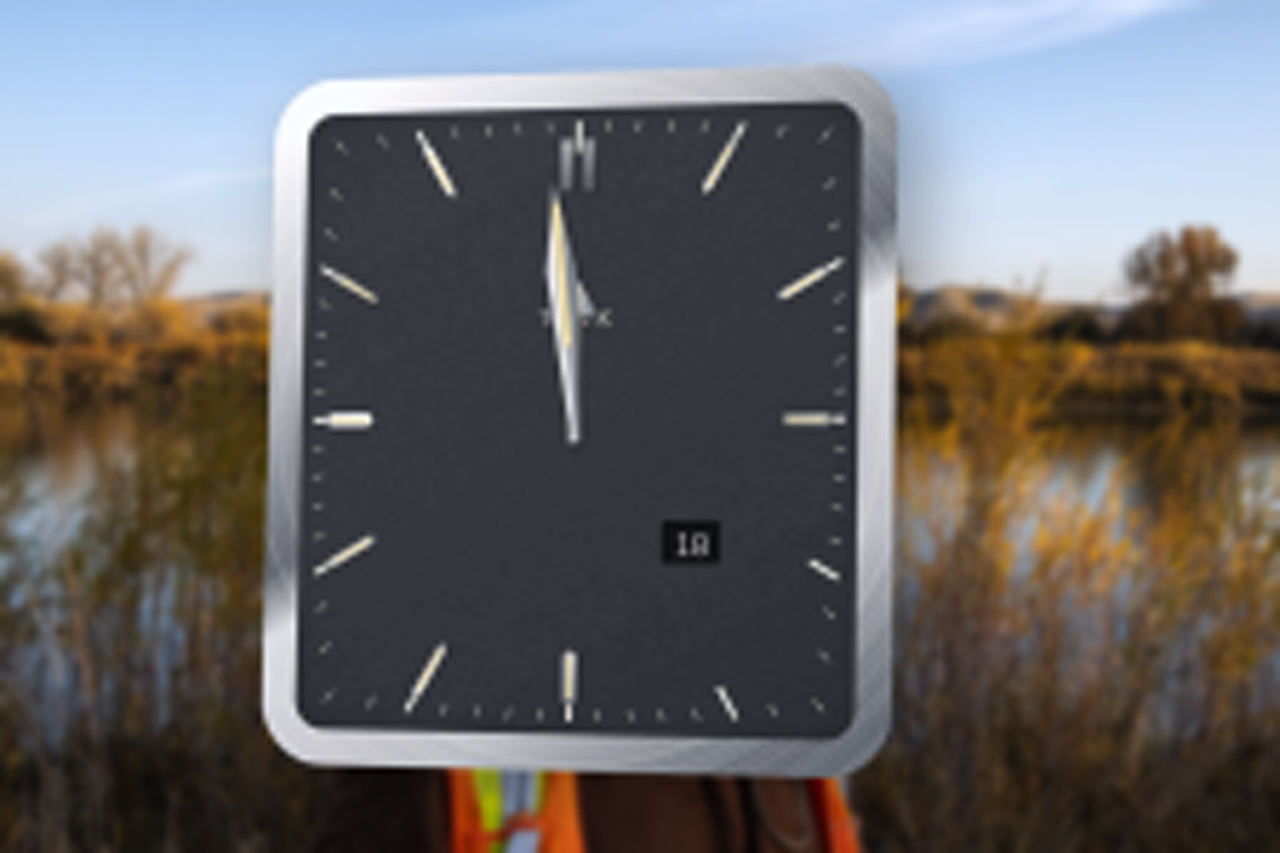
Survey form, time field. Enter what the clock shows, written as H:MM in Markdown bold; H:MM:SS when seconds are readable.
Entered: **11:59**
